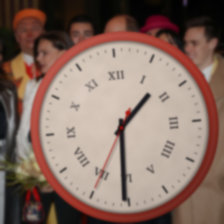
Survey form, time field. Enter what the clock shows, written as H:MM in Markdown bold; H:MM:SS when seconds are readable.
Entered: **1:30:35**
